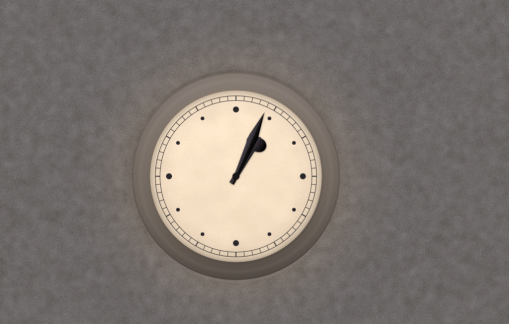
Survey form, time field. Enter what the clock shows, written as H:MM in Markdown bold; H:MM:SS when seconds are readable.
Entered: **1:04**
